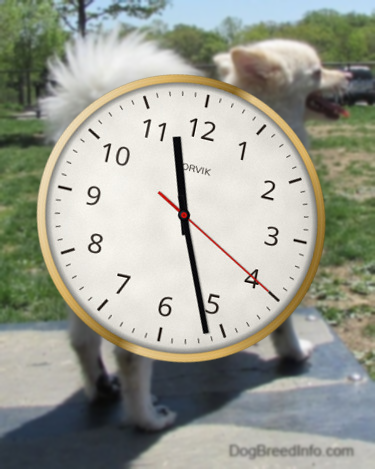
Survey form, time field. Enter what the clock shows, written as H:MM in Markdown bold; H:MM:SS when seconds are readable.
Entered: **11:26:20**
